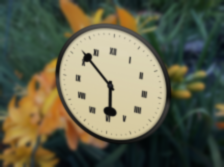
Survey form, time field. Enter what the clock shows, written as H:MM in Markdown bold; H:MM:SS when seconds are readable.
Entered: **5:52**
